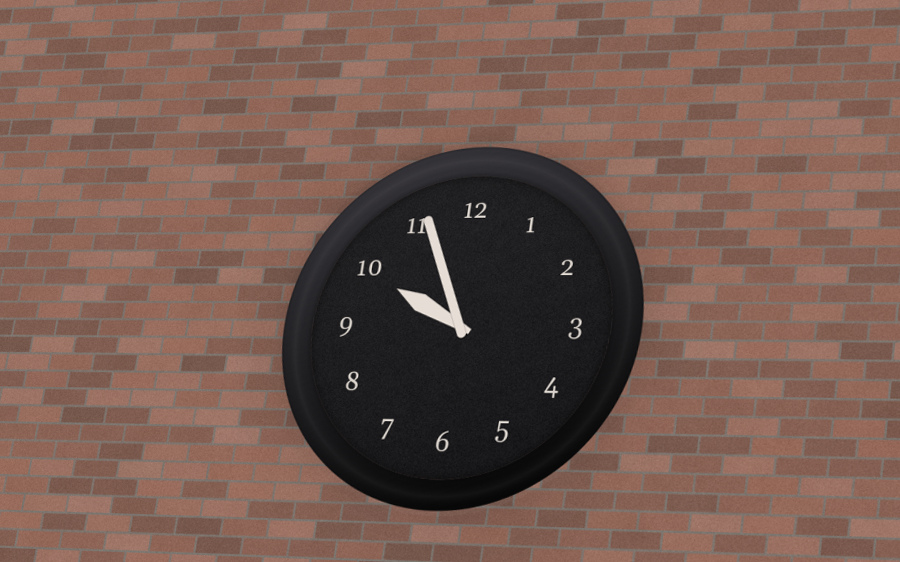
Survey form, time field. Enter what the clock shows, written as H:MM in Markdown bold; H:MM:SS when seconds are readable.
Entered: **9:56**
